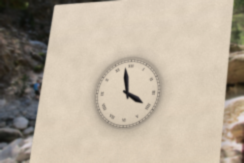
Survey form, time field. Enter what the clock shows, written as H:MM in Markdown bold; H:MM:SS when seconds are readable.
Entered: **3:58**
